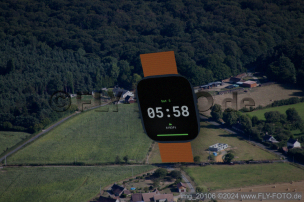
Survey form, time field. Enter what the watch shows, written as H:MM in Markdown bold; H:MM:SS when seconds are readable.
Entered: **5:58**
